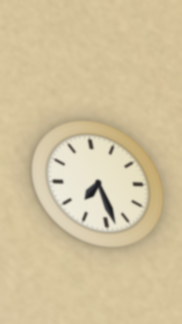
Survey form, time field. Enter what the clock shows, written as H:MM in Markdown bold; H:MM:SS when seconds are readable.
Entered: **7:28**
